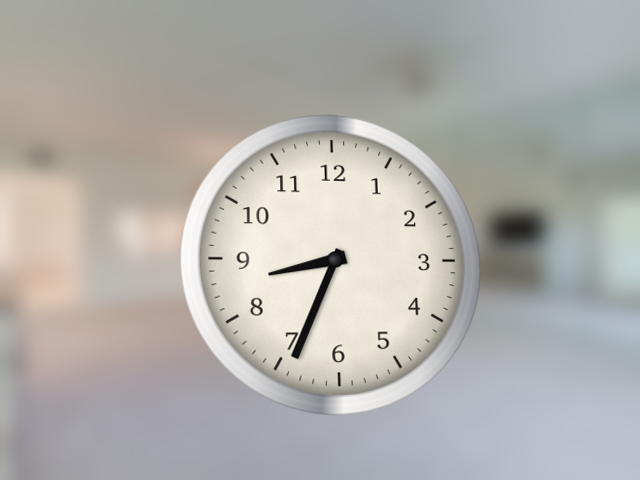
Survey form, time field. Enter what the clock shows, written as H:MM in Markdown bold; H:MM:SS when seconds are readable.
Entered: **8:34**
